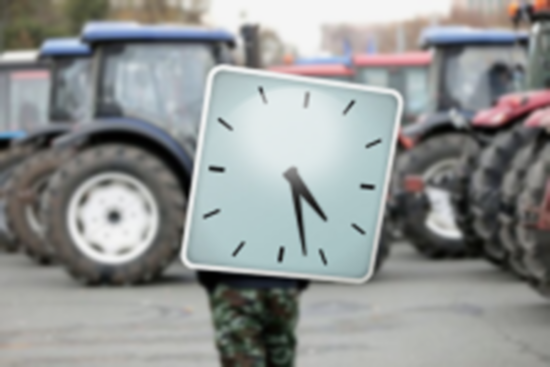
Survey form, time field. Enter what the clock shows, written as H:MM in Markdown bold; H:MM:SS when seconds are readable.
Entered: **4:27**
